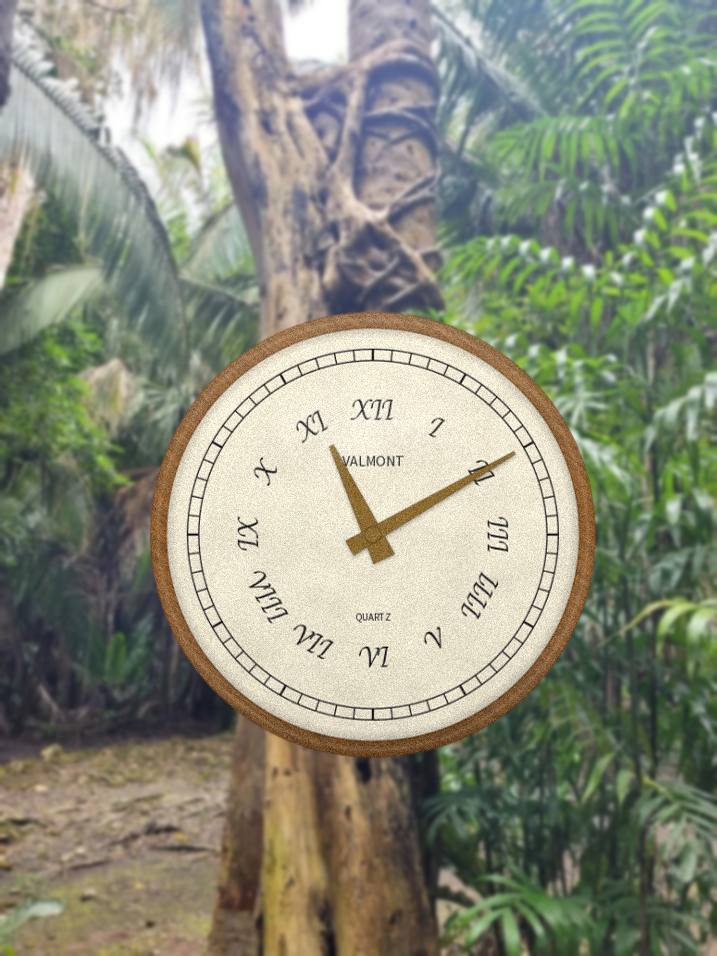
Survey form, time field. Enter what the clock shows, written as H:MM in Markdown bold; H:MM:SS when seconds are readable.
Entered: **11:10**
